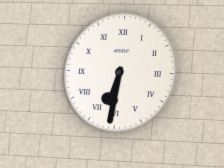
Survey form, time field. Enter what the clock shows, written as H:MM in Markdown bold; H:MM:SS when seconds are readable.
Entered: **6:31**
